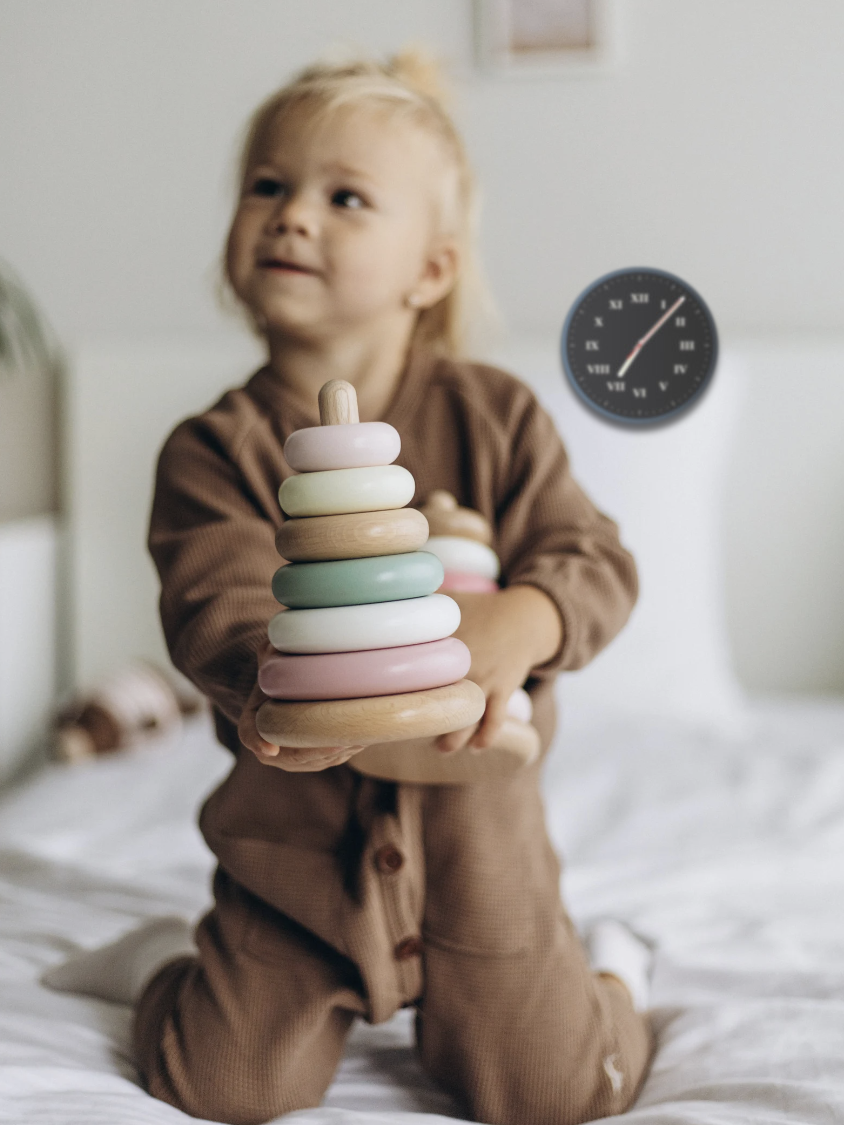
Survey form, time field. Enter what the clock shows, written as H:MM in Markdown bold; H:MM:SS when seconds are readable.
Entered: **7:07:07**
